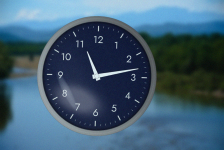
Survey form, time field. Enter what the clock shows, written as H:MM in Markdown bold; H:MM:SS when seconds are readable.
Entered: **11:13**
